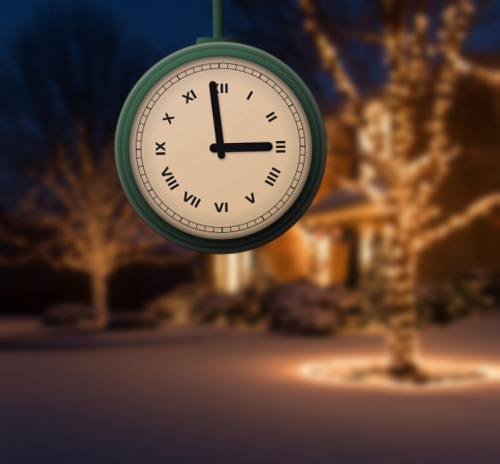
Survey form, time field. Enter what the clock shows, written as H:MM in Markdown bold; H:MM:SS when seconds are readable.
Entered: **2:59**
